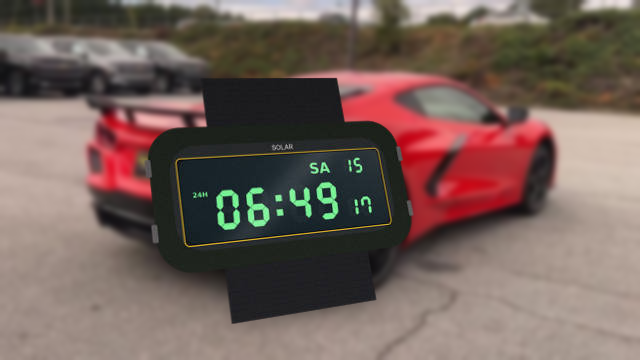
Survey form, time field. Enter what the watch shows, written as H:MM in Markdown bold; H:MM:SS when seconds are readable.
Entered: **6:49:17**
